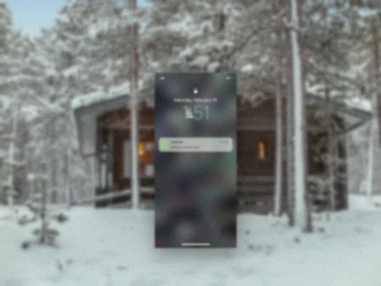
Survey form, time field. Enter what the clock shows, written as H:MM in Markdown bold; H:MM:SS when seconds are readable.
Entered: **1:51**
